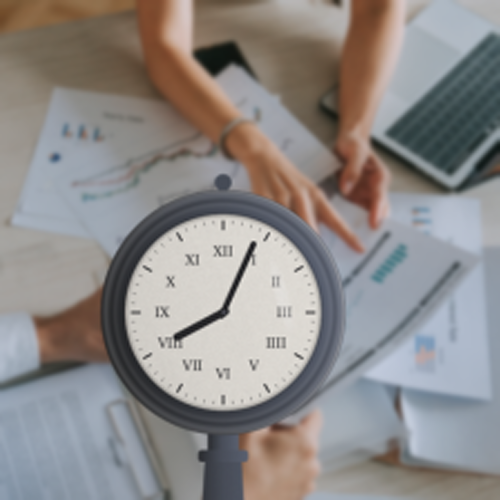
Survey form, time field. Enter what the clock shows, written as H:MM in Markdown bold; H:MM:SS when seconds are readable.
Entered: **8:04**
